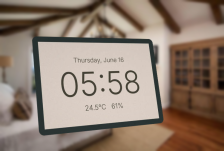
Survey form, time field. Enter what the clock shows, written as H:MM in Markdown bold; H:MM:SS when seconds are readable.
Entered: **5:58**
